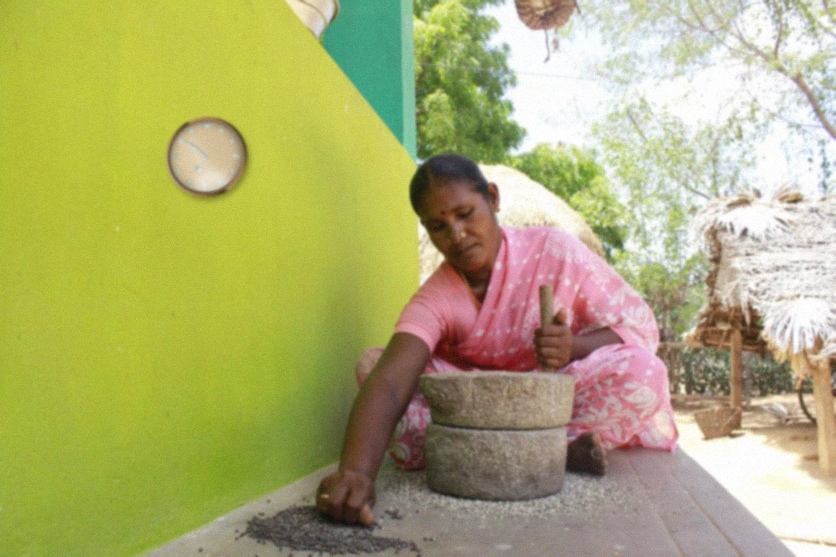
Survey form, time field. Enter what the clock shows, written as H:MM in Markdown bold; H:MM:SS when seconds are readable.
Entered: **6:51**
